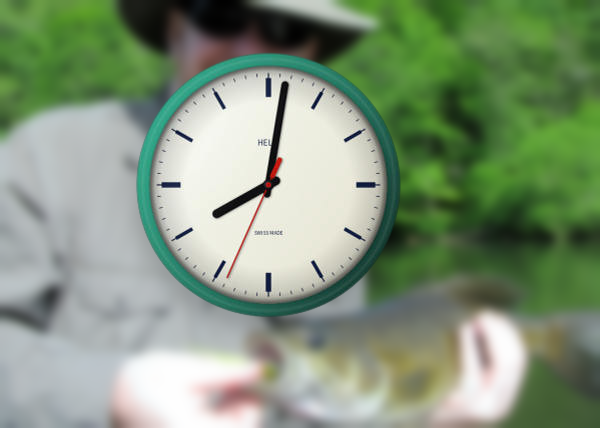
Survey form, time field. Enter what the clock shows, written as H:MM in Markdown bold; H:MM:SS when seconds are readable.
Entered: **8:01:34**
